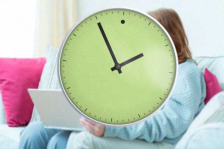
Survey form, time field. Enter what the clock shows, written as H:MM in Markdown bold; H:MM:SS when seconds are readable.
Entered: **1:55**
